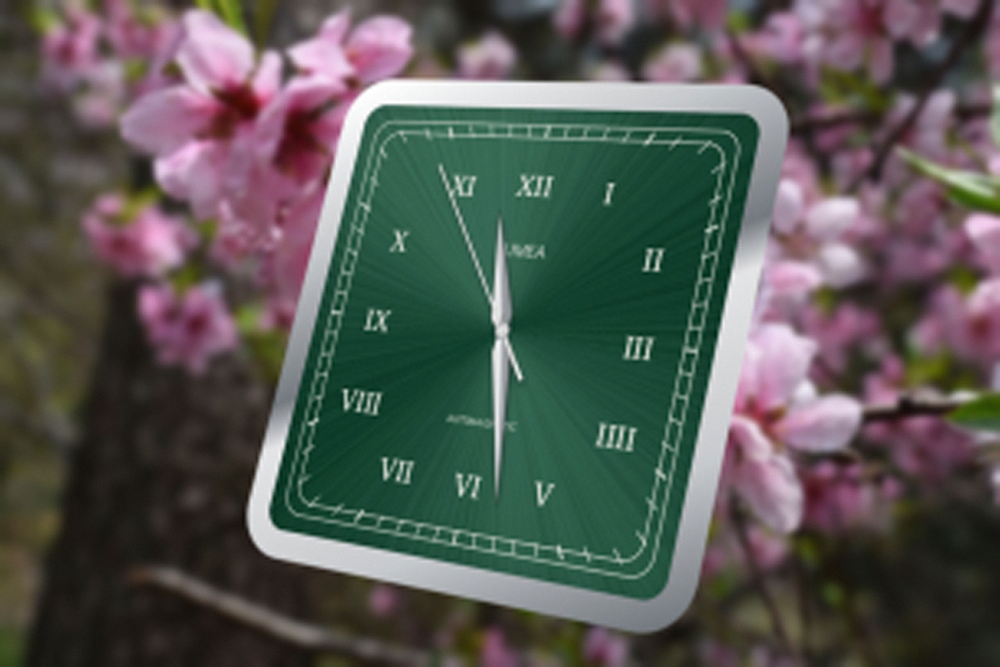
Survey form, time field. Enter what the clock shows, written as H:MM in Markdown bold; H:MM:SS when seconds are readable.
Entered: **11:27:54**
